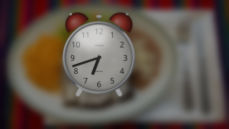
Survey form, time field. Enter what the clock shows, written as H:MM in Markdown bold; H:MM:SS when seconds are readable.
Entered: **6:42**
